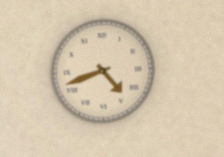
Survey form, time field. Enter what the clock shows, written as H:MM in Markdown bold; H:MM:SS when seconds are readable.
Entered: **4:42**
